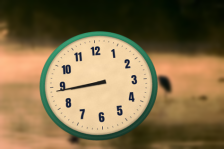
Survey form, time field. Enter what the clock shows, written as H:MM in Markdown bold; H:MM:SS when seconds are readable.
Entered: **8:44**
